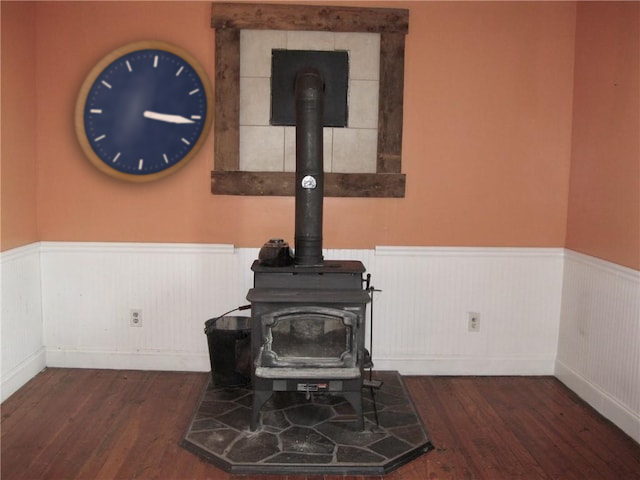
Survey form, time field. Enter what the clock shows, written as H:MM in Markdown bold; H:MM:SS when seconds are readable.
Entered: **3:16**
